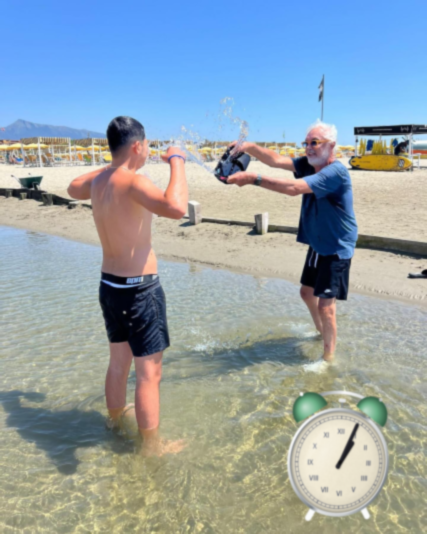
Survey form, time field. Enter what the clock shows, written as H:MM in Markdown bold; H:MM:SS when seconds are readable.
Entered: **1:04**
